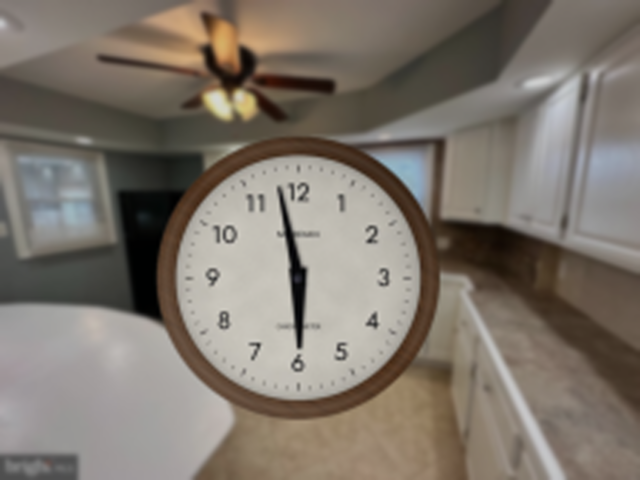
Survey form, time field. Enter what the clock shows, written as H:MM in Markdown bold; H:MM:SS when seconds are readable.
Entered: **5:58**
